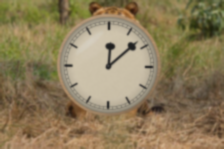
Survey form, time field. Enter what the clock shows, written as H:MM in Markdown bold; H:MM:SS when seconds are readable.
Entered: **12:08**
